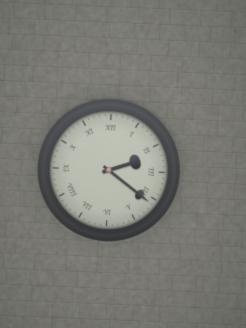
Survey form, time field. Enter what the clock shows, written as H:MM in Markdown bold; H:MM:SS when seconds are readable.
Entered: **2:21**
